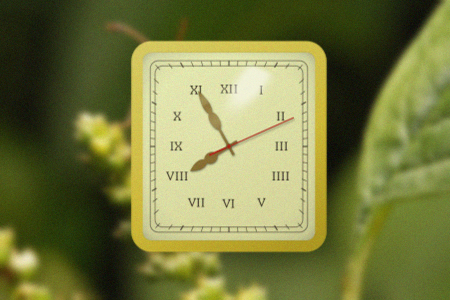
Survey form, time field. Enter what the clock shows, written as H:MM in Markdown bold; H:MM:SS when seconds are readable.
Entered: **7:55:11**
